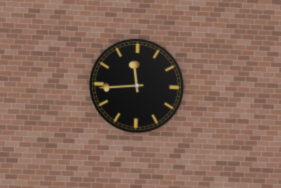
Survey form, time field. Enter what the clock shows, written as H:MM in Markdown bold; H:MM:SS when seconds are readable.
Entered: **11:44**
